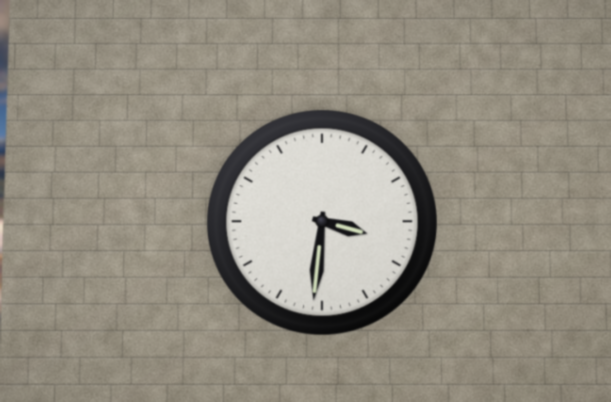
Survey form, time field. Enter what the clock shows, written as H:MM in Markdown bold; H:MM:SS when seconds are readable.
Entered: **3:31**
